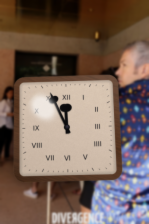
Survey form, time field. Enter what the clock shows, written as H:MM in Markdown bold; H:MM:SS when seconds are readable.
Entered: **11:56**
